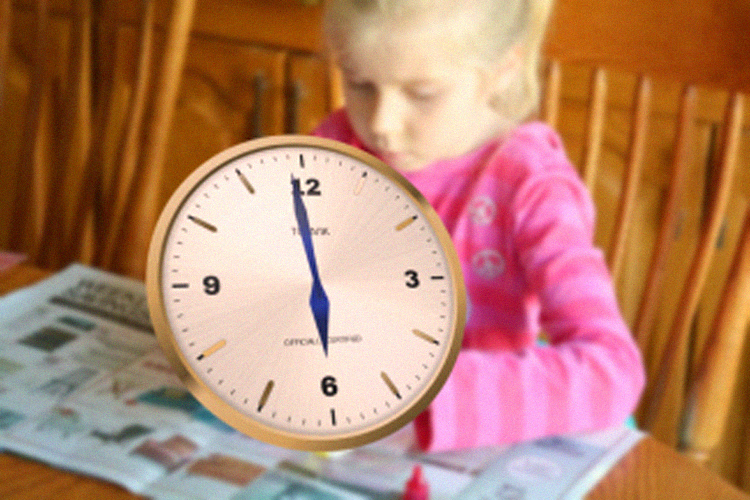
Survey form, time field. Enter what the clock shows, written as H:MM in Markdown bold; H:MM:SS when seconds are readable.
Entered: **5:59**
